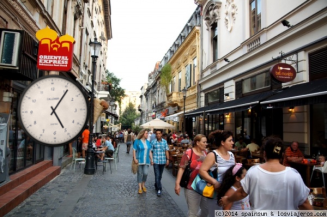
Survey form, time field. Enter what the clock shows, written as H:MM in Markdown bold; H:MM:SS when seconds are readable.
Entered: **5:06**
